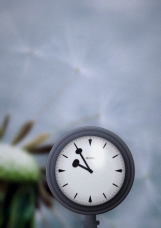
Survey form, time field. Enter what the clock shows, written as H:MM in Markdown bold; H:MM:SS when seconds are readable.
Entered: **9:55**
